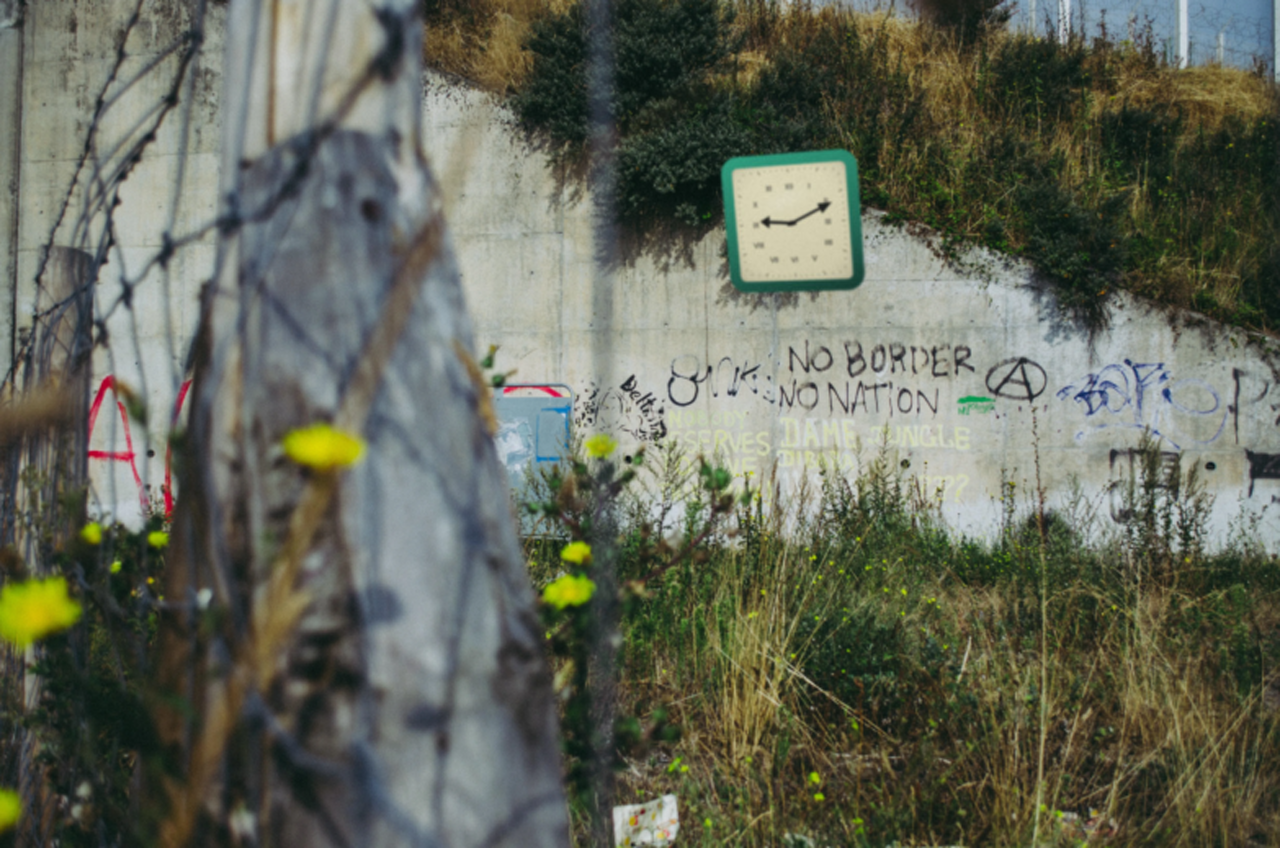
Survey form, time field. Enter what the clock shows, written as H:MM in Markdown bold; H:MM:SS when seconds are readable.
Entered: **9:11**
